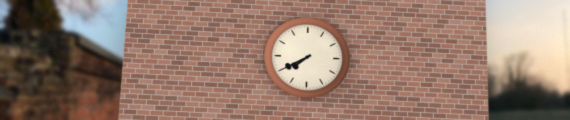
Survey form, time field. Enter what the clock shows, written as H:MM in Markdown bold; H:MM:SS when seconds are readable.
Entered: **7:40**
